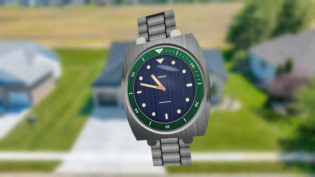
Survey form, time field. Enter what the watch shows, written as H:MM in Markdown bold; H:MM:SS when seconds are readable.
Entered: **10:48**
